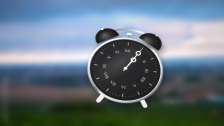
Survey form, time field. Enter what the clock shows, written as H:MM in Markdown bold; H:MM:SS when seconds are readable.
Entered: **1:05**
